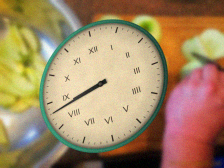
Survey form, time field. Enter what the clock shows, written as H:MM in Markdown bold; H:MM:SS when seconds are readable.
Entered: **8:43**
